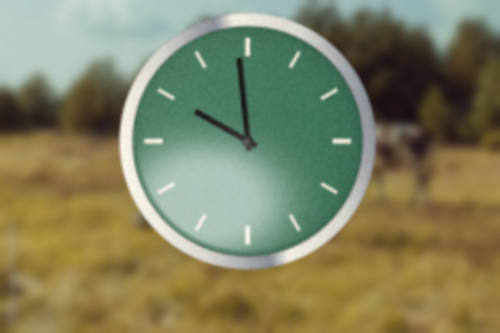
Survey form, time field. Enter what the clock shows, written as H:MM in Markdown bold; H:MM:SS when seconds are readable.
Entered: **9:59**
